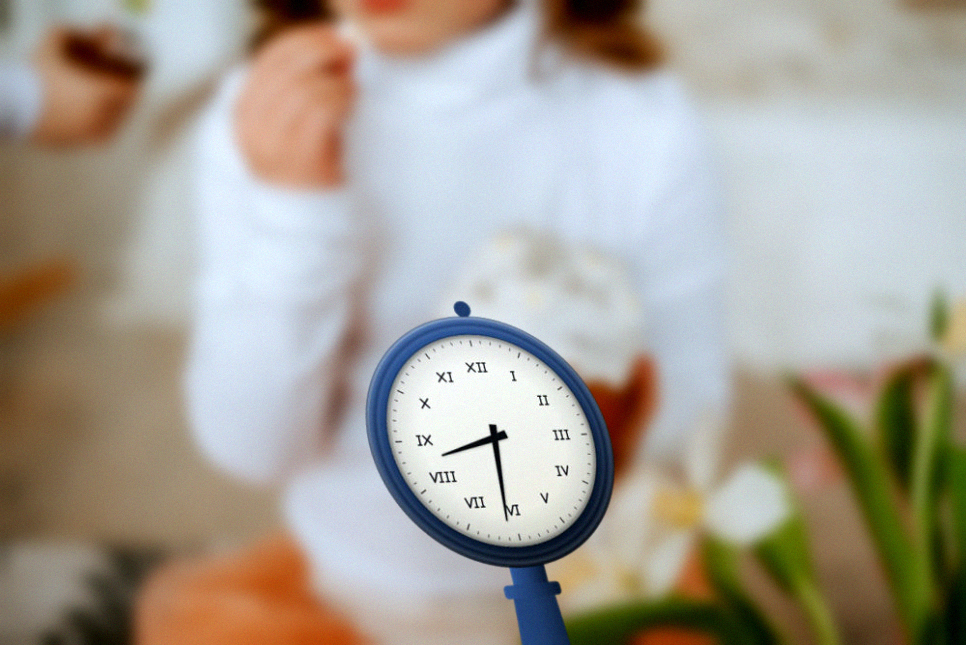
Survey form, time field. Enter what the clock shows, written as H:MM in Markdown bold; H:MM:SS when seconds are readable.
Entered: **8:31**
